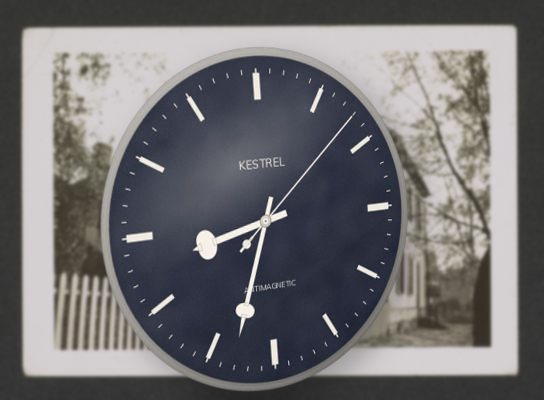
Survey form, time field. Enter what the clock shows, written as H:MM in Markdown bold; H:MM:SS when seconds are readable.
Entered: **8:33:08**
